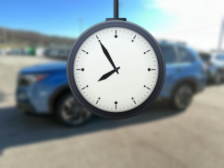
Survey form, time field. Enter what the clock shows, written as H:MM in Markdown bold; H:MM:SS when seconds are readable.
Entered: **7:55**
